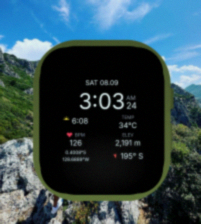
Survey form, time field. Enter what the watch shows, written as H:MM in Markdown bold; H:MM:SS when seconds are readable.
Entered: **3:03**
